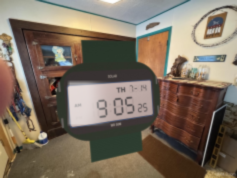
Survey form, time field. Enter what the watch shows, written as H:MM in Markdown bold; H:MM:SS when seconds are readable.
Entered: **9:05**
